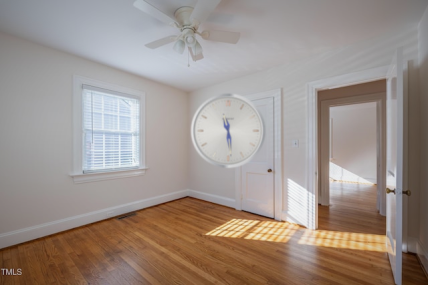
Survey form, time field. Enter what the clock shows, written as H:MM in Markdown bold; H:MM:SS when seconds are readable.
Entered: **11:29**
